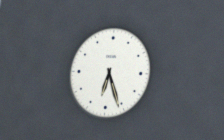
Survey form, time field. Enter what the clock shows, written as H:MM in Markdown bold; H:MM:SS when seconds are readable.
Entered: **6:26**
